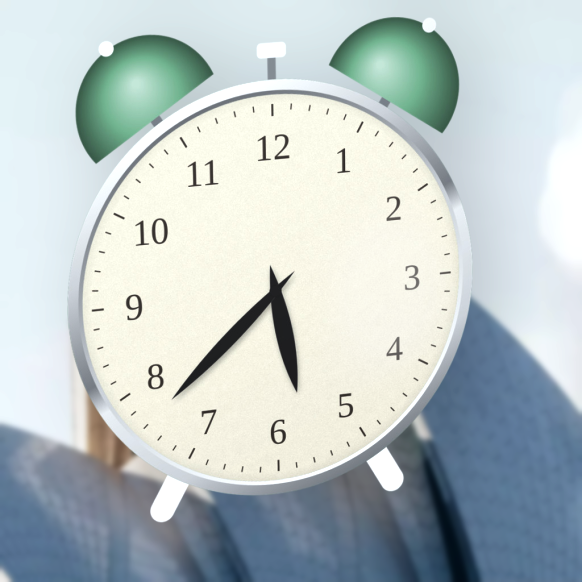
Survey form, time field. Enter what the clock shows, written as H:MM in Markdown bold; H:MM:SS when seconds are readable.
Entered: **5:38**
